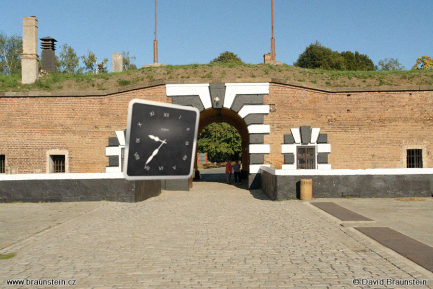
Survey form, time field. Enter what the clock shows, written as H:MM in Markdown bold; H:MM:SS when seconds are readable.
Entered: **9:36**
